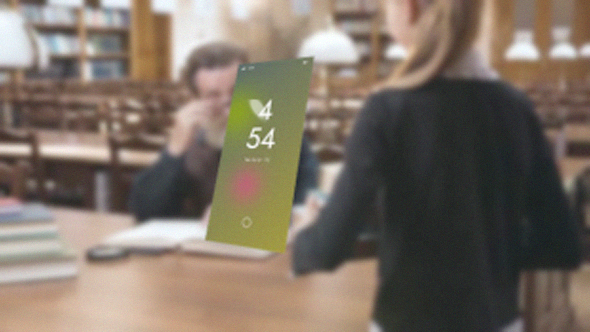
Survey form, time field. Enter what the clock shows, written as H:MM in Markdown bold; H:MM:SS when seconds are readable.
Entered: **4:54**
